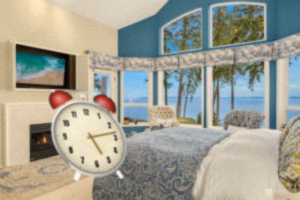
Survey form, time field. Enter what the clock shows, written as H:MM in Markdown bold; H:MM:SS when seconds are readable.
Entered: **5:13**
